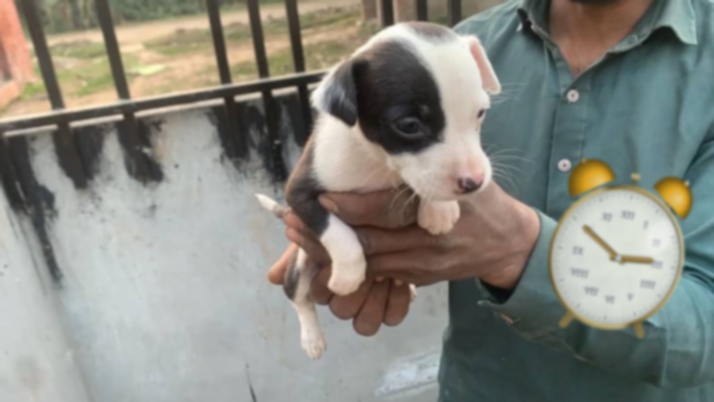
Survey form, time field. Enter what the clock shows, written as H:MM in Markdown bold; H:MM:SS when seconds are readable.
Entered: **2:50**
